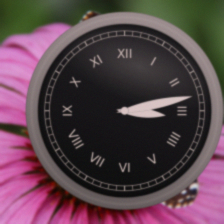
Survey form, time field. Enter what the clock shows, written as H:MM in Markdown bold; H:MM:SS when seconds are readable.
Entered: **3:13**
